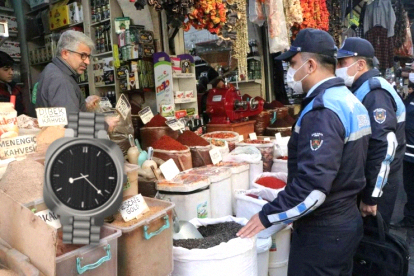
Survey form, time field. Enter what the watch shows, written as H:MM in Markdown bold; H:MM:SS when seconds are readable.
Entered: **8:22**
